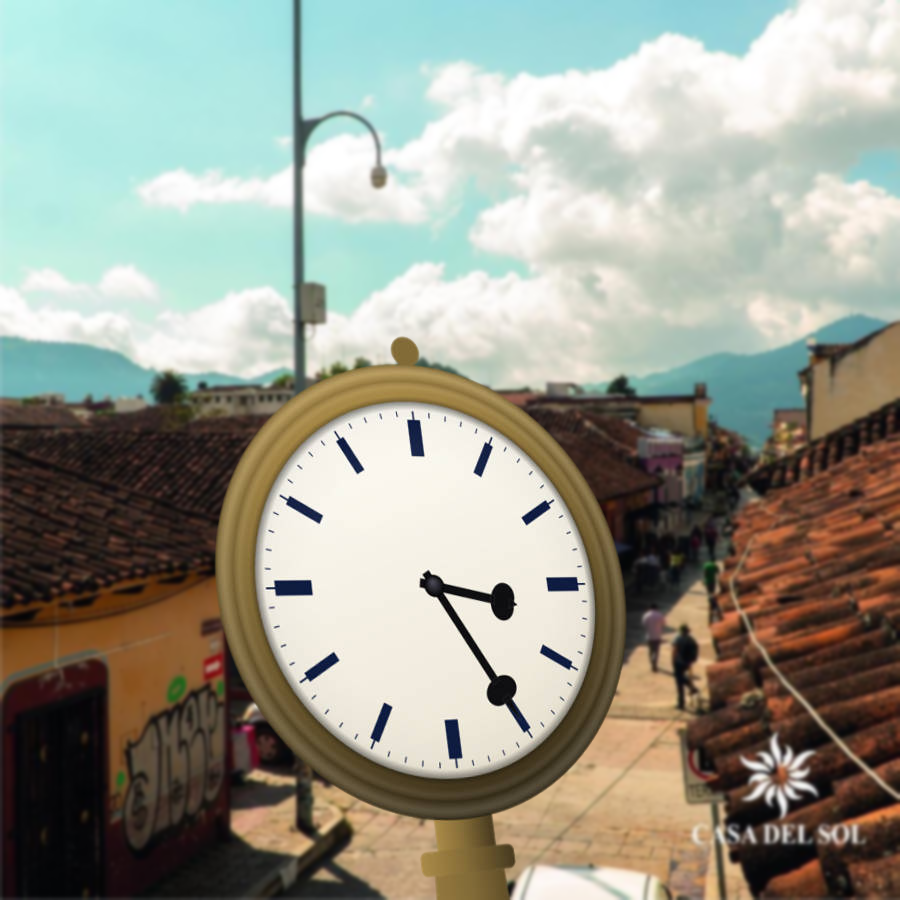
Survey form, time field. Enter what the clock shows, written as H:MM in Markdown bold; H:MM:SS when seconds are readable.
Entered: **3:25**
